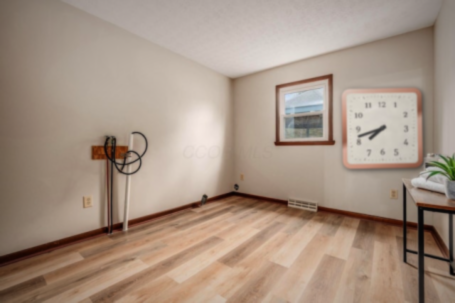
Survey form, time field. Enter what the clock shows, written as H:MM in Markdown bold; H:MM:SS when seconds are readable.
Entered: **7:42**
